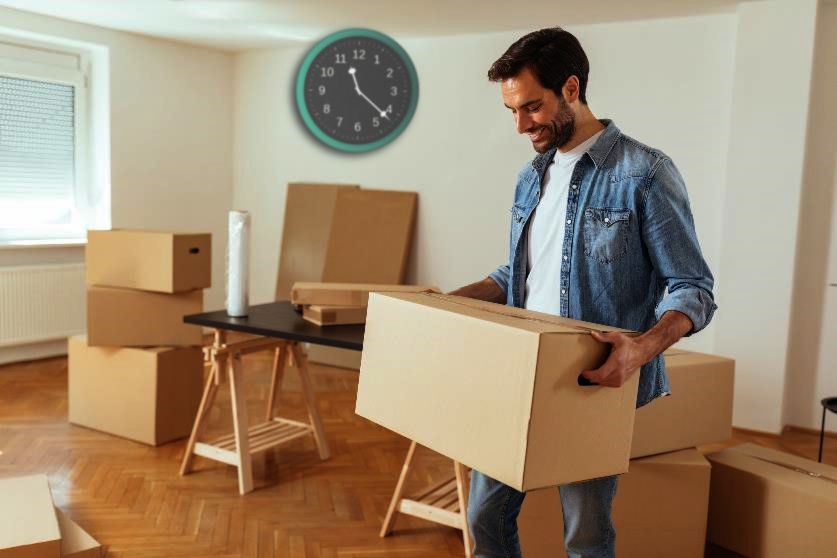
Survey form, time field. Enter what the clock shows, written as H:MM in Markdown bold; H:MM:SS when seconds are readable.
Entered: **11:22**
